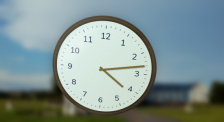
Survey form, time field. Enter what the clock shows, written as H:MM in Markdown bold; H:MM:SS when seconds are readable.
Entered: **4:13**
